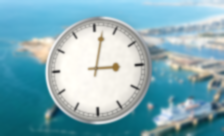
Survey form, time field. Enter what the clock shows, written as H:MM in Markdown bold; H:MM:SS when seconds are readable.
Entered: **3:02**
